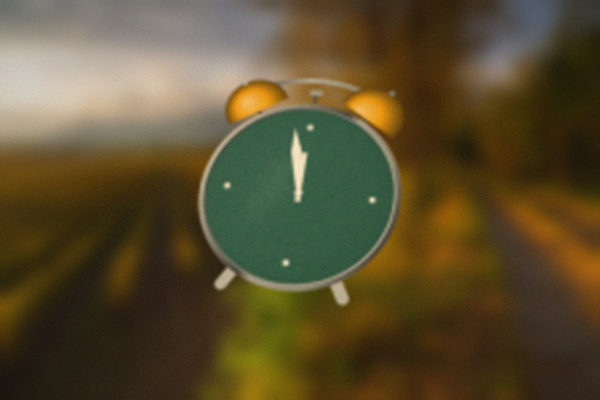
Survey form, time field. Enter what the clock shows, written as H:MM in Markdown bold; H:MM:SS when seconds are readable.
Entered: **11:58**
